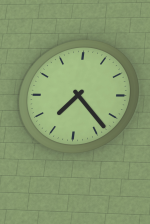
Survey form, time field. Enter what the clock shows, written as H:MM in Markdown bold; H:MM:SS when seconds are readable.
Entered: **7:23**
